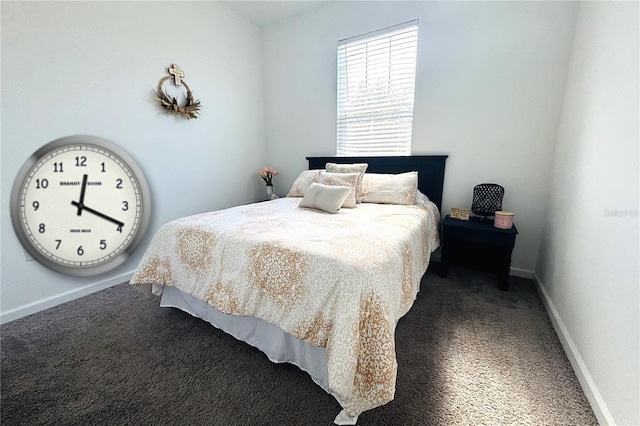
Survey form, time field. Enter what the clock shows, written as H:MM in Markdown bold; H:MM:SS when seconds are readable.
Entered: **12:19**
